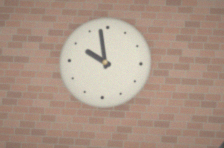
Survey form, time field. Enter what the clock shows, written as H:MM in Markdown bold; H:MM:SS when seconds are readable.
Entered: **9:58**
